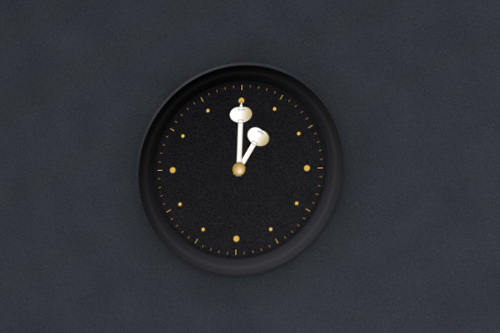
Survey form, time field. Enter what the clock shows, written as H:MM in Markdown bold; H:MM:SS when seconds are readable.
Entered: **1:00**
